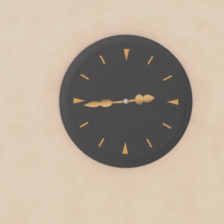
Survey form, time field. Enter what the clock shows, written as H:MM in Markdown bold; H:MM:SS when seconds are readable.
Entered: **2:44**
